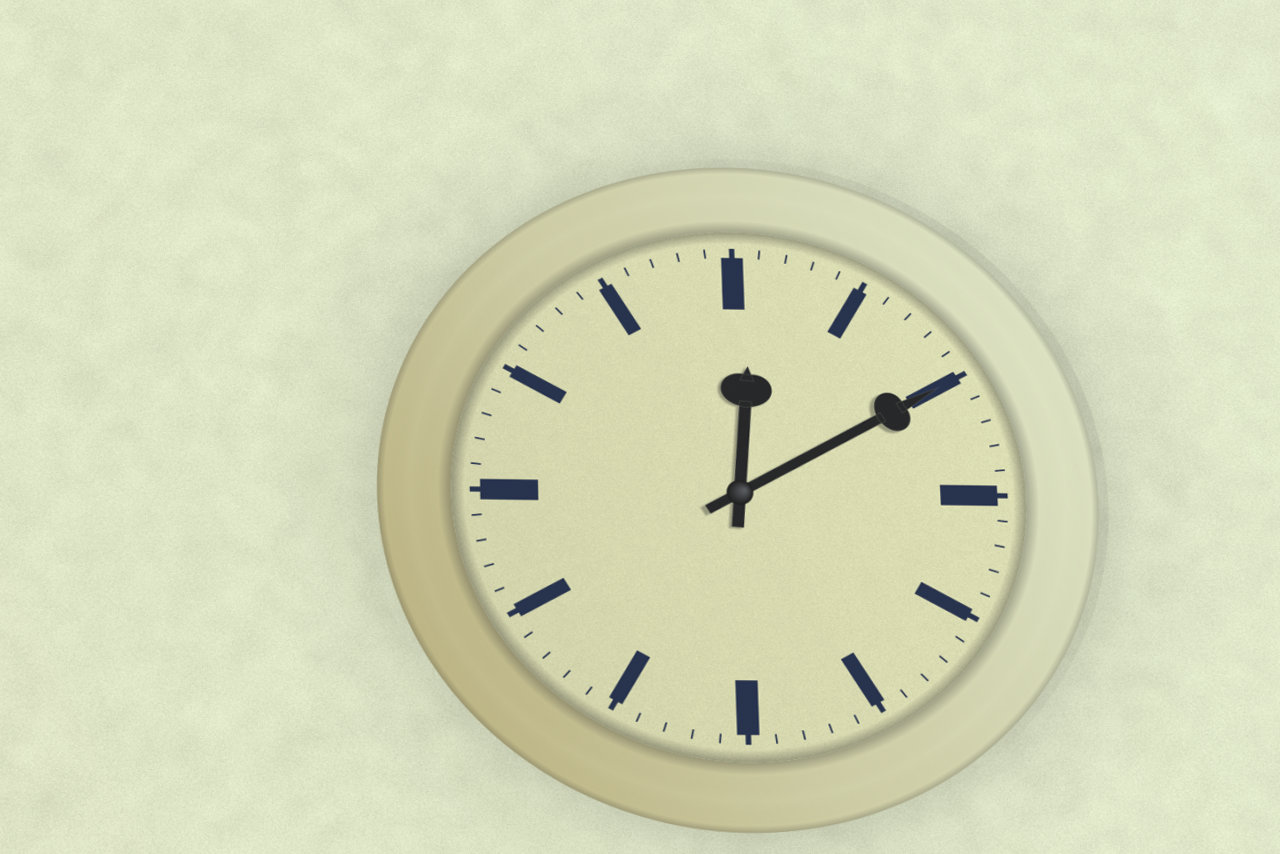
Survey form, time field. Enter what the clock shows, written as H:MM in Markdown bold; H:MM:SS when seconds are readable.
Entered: **12:10**
